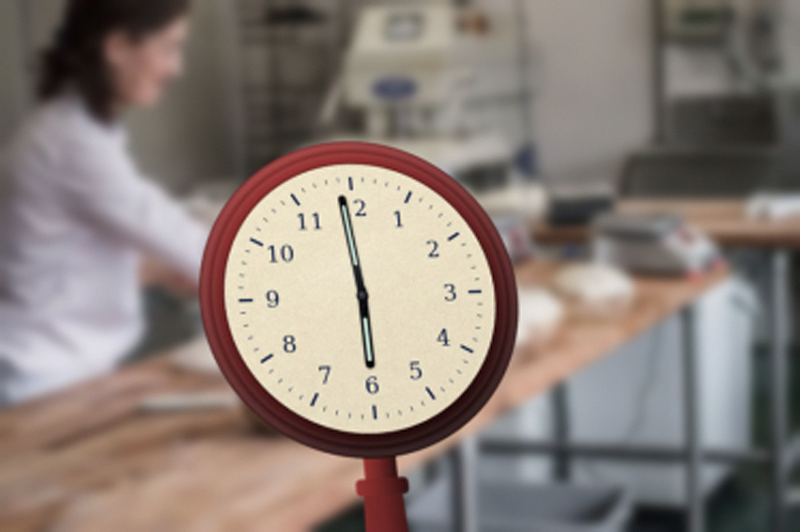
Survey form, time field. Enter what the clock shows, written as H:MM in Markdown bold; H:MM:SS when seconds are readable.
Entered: **5:59**
